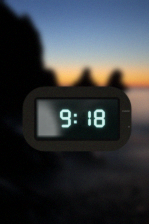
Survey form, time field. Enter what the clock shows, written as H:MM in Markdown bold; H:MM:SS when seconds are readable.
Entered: **9:18**
